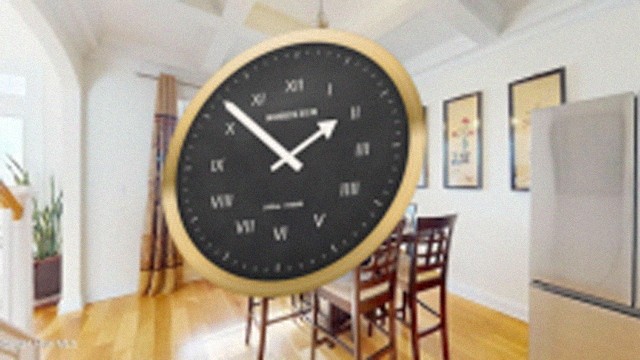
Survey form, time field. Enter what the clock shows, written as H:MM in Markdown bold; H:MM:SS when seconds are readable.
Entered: **1:52**
